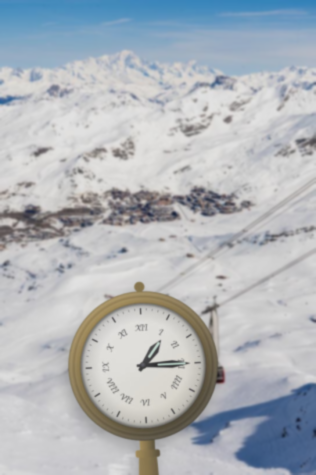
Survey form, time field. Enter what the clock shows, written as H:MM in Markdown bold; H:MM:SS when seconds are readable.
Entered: **1:15**
